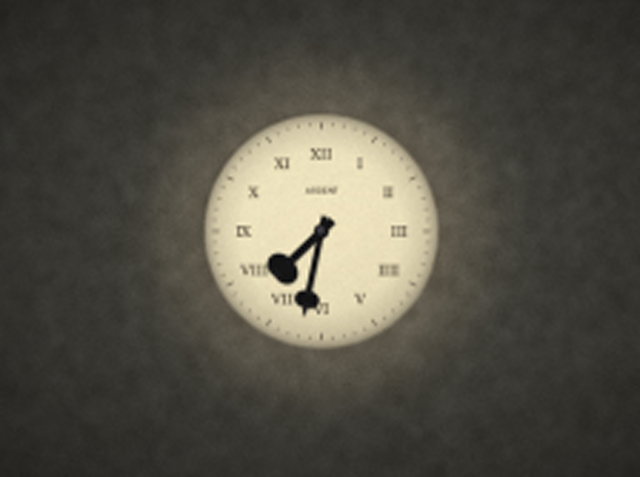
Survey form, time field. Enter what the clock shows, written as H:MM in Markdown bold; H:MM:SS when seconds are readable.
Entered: **7:32**
